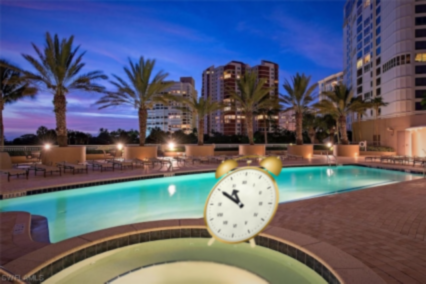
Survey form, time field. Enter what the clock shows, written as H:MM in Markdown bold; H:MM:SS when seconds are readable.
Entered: **10:50**
